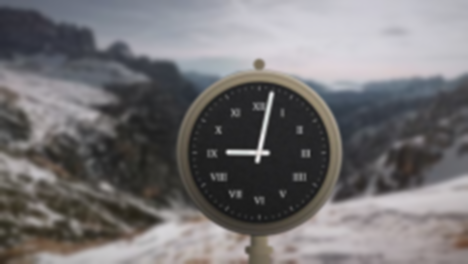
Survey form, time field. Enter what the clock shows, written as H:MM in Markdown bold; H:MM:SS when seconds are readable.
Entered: **9:02**
